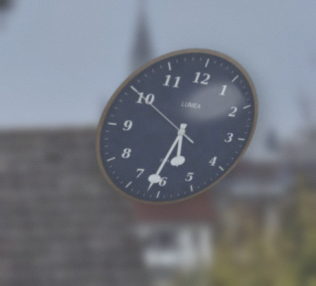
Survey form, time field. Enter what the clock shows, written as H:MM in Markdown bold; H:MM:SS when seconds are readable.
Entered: **5:31:50**
